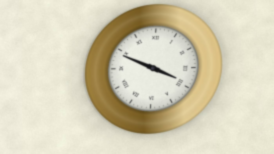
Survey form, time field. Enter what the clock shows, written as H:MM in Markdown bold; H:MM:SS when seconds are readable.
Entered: **3:49**
